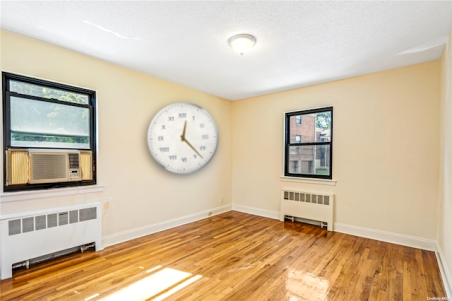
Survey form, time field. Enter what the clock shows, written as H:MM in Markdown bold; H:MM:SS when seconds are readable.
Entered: **12:23**
